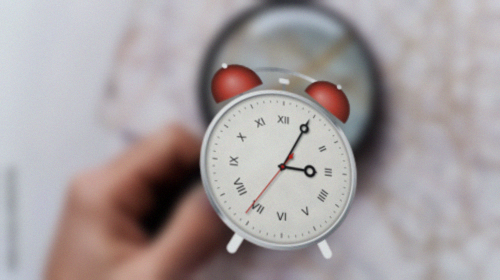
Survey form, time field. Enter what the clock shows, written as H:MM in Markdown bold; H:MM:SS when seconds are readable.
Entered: **3:04:36**
